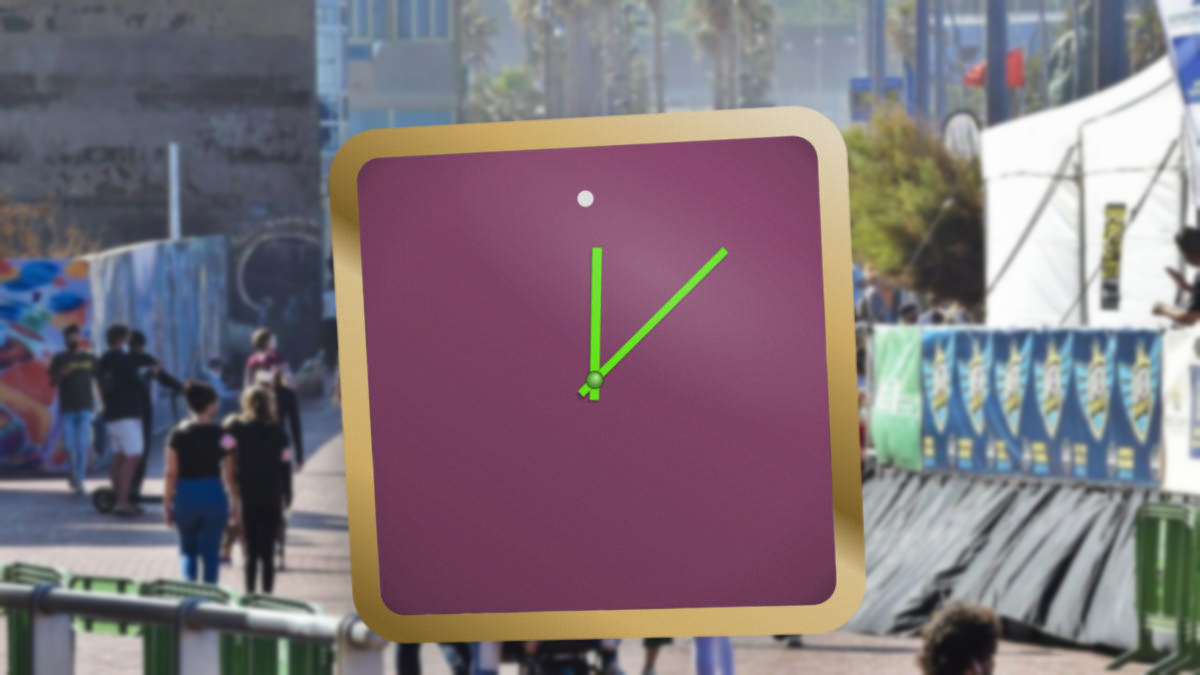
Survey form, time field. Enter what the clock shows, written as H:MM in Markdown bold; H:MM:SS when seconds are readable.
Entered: **12:08**
